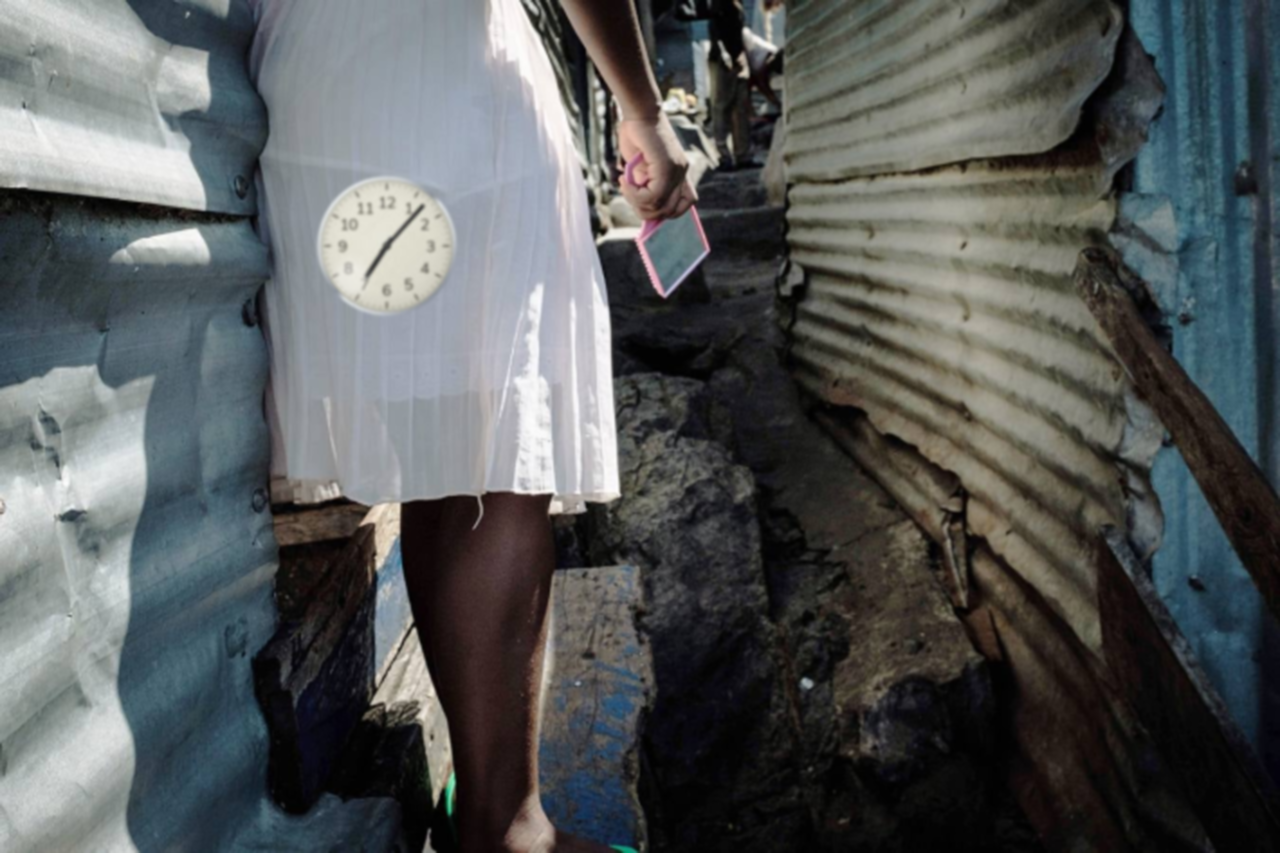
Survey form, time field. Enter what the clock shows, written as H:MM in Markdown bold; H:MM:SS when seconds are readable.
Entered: **7:07**
